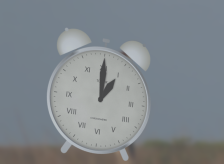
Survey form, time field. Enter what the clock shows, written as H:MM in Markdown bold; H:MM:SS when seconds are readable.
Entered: **1:00**
